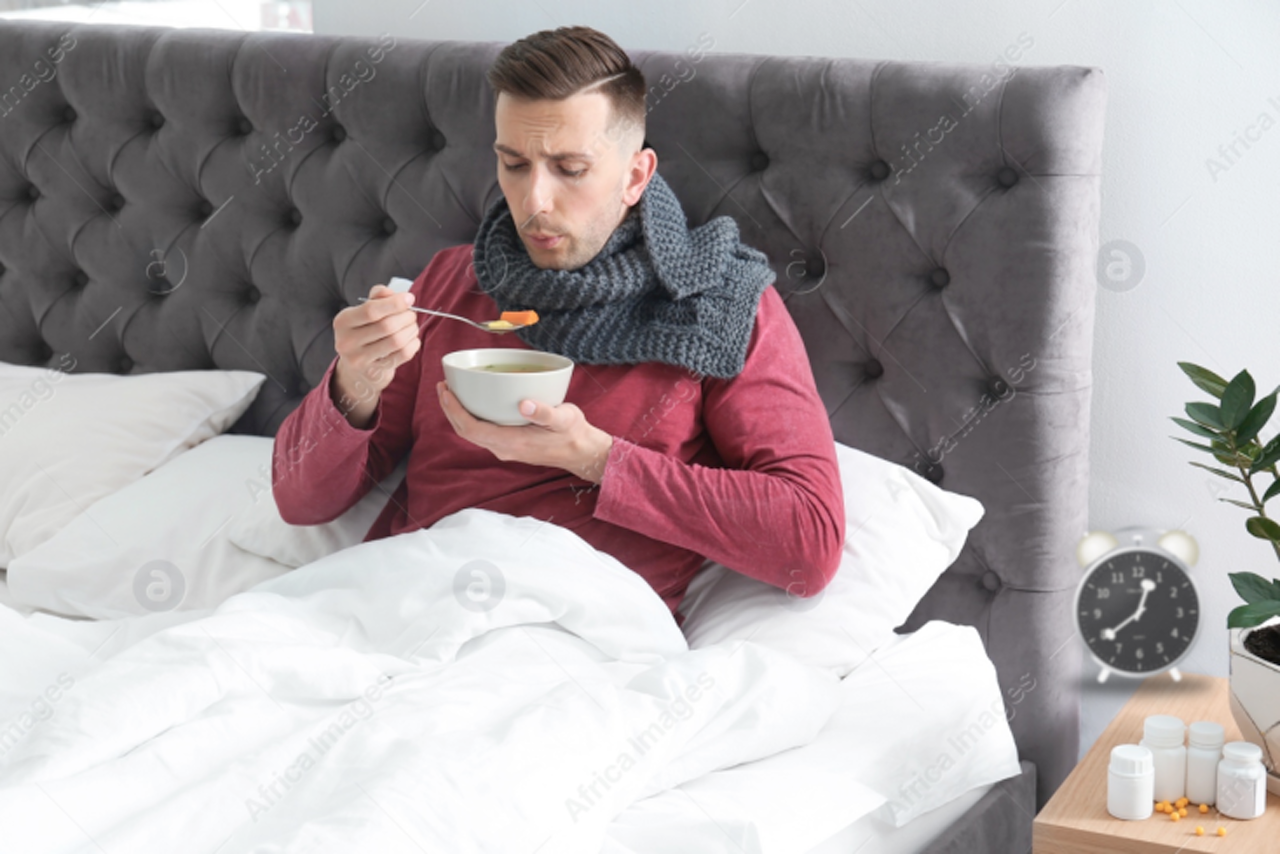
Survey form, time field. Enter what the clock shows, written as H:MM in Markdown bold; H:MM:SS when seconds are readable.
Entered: **12:39**
